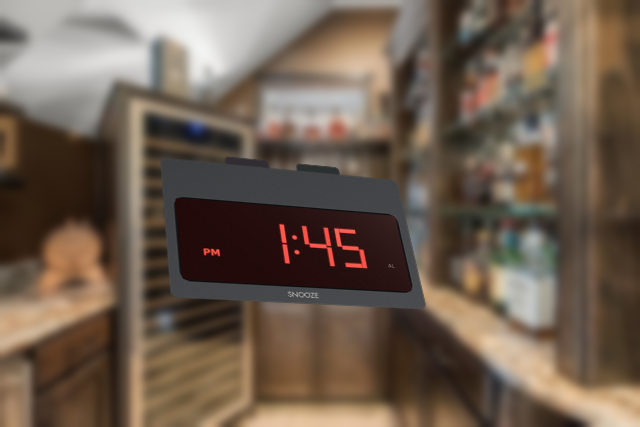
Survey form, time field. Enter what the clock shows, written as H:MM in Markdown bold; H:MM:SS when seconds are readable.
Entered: **1:45**
